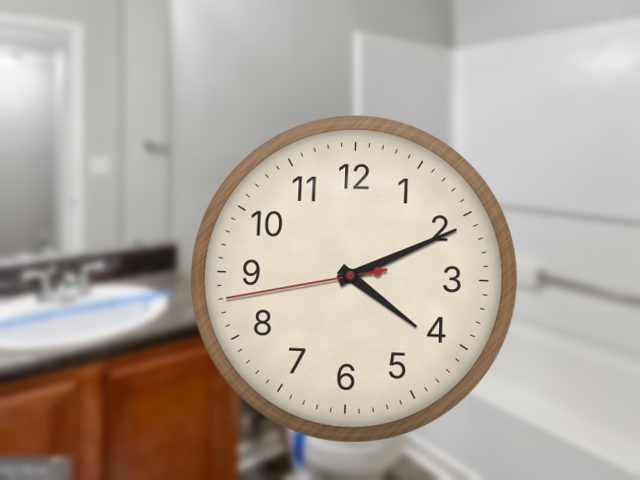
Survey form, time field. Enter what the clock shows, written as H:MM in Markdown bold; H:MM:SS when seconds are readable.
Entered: **4:10:43**
